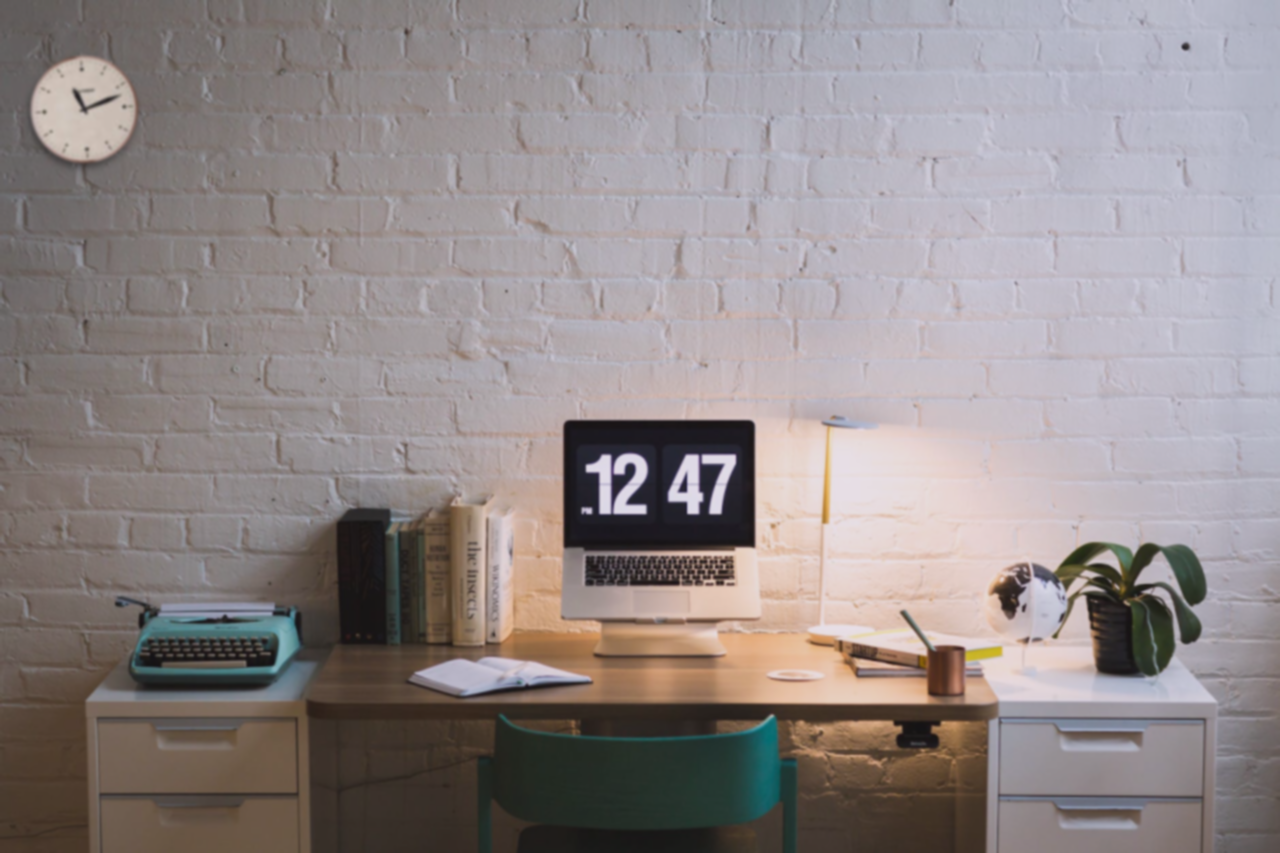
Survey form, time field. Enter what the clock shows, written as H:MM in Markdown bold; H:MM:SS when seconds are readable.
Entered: **11:12**
